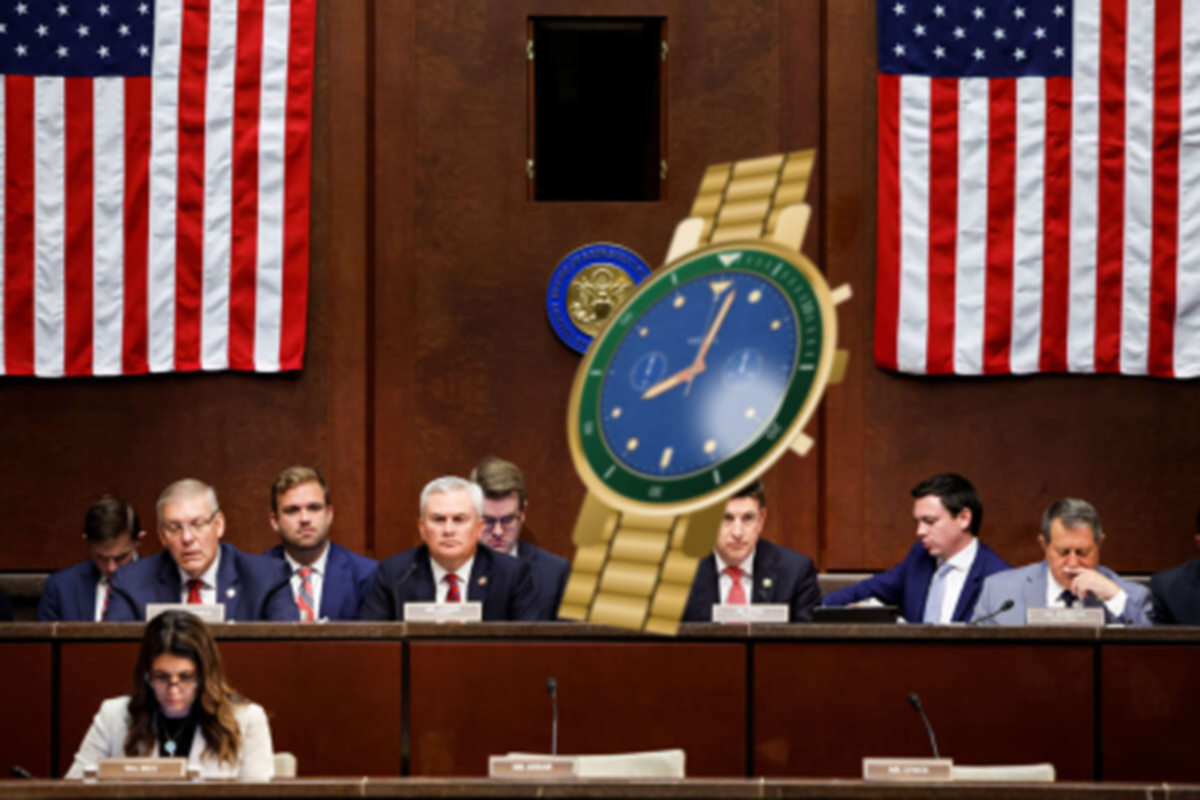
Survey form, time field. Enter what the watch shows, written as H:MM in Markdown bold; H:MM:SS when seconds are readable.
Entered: **8:02**
